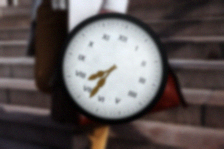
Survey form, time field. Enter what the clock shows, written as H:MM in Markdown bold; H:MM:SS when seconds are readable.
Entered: **7:33**
